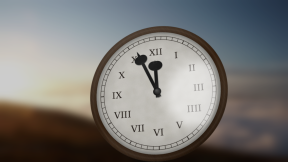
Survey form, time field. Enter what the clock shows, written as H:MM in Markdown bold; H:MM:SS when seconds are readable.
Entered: **11:56**
